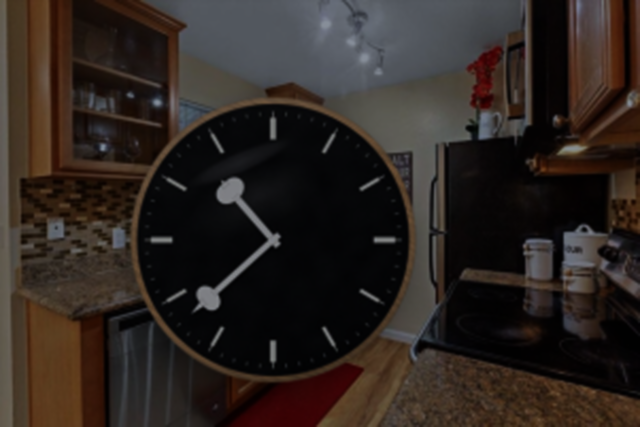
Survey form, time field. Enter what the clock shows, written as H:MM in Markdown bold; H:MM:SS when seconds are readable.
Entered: **10:38**
